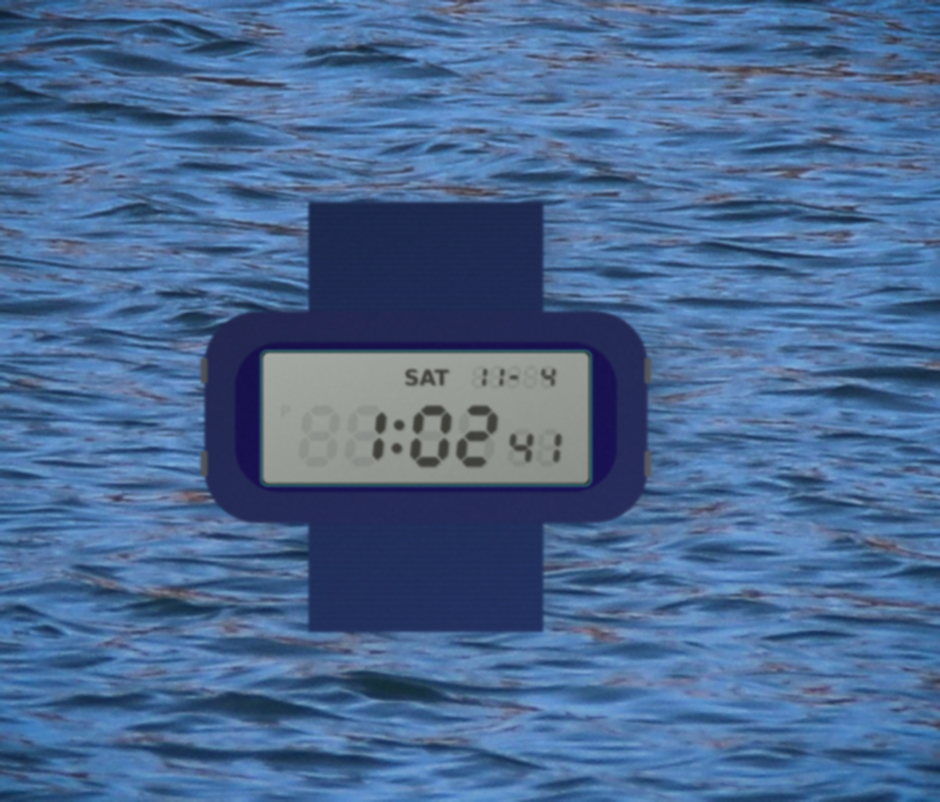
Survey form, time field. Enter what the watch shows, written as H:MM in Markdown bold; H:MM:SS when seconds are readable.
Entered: **1:02:41**
